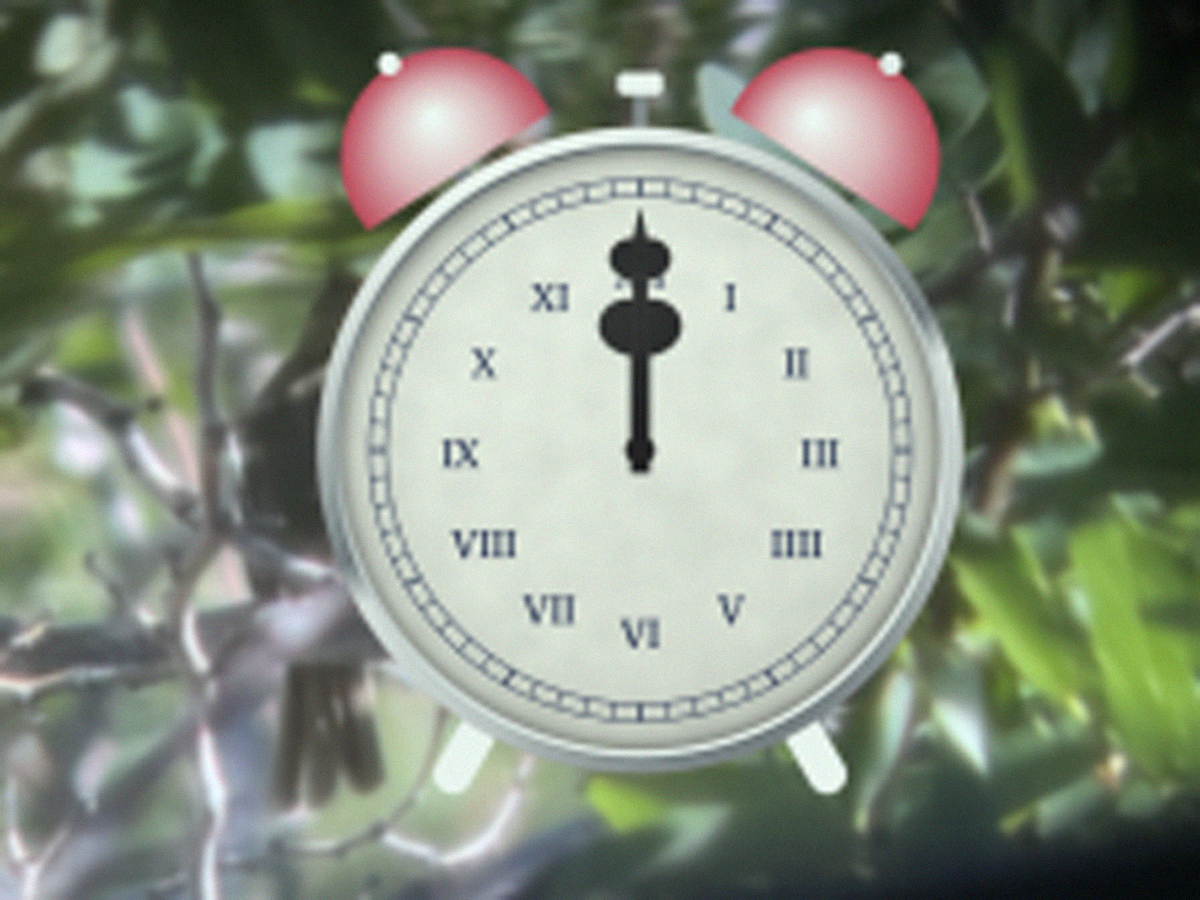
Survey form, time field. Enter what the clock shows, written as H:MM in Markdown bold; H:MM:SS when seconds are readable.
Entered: **12:00**
